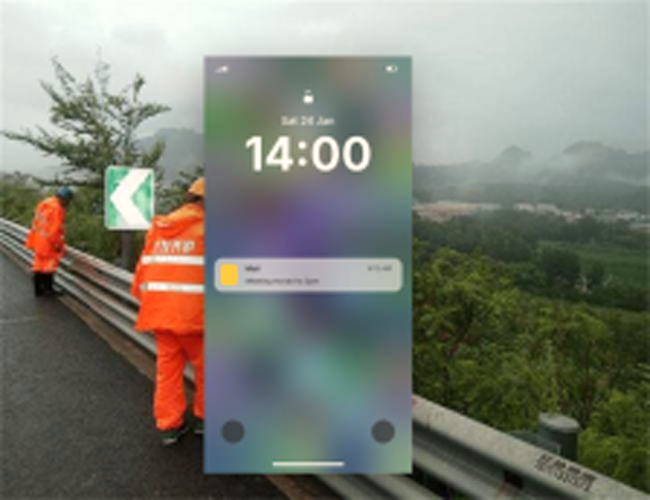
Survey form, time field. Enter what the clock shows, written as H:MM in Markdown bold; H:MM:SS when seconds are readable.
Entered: **14:00**
